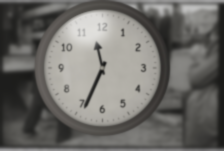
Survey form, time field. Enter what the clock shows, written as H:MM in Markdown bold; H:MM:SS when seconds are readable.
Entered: **11:34**
